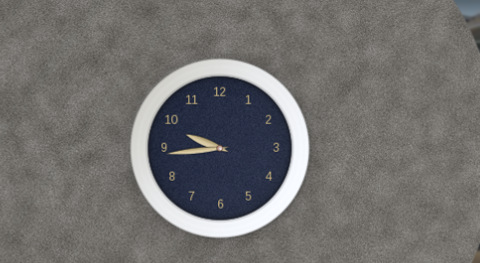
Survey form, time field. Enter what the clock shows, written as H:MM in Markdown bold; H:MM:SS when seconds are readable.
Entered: **9:44**
